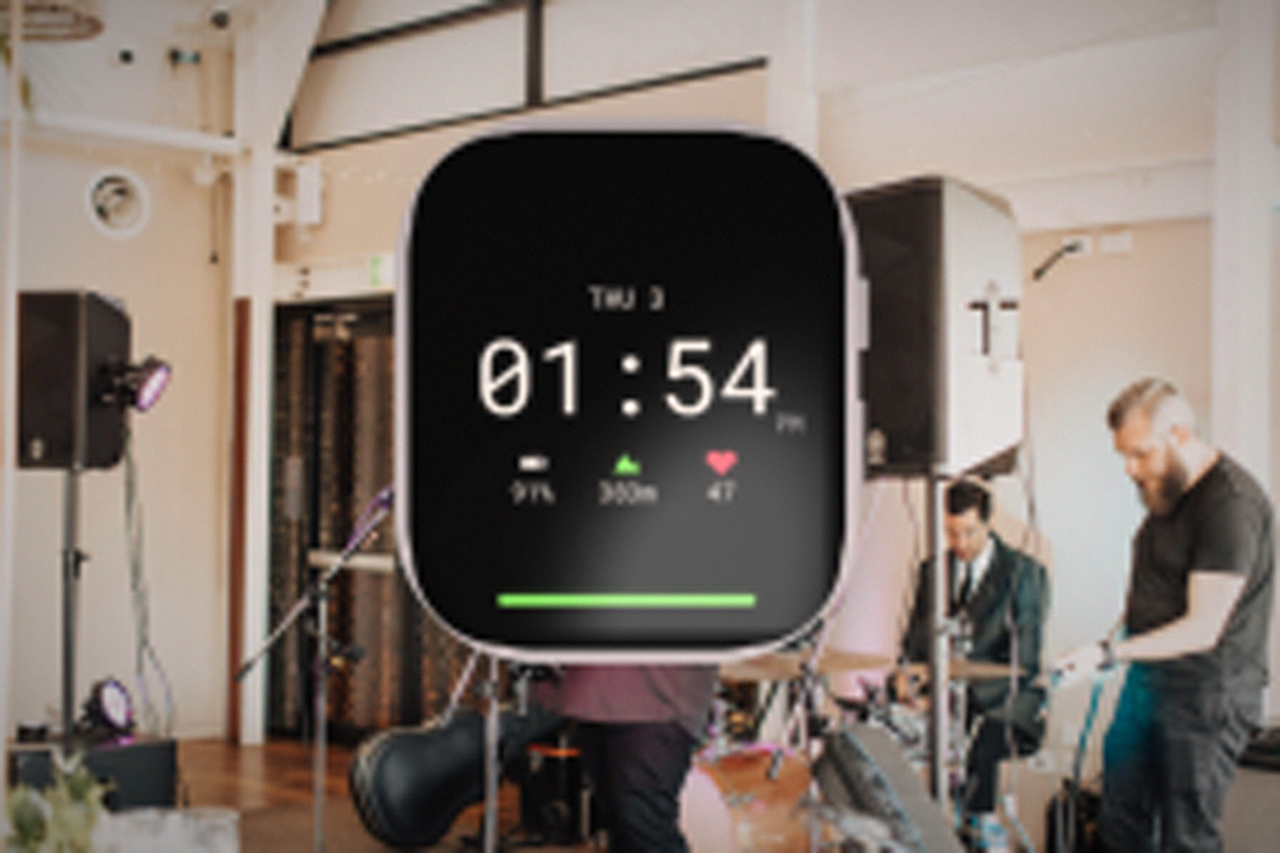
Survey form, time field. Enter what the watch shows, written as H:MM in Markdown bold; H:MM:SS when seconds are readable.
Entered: **1:54**
